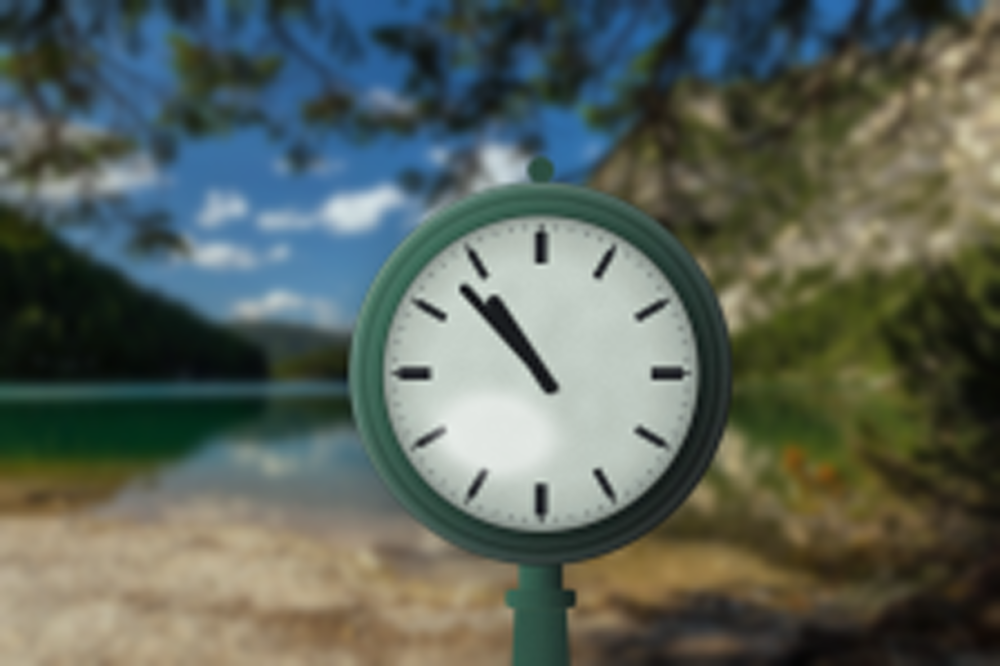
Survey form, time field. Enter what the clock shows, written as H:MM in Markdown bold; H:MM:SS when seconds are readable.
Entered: **10:53**
